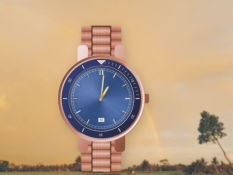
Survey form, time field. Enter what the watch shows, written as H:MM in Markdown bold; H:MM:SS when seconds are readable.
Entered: **1:01**
